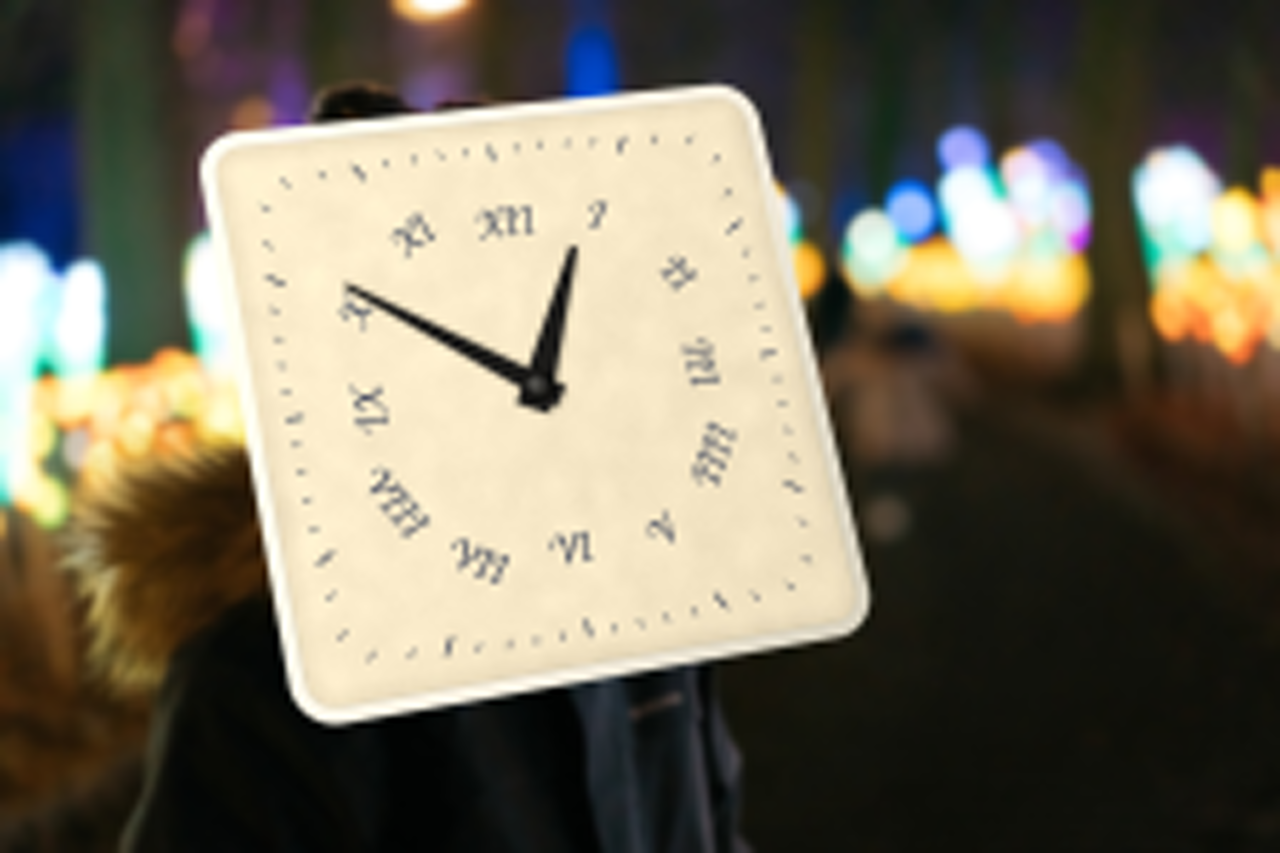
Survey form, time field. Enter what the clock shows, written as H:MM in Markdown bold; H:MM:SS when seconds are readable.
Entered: **12:51**
